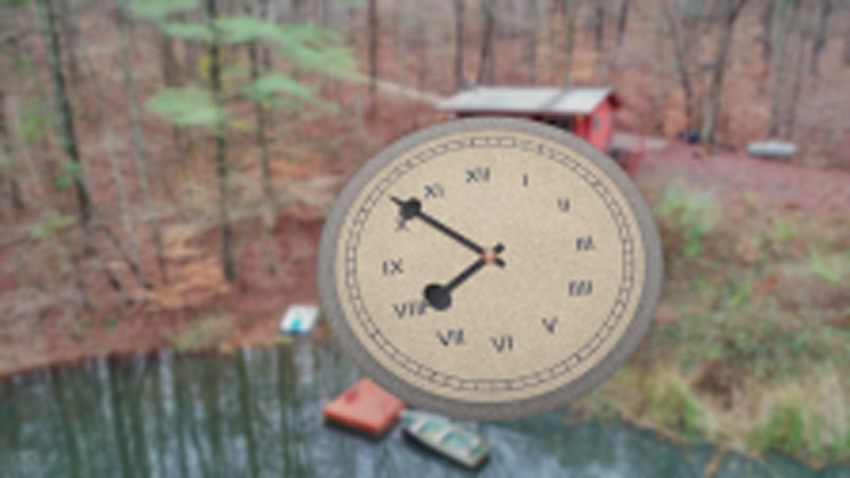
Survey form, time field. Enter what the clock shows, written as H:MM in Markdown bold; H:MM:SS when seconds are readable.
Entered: **7:52**
